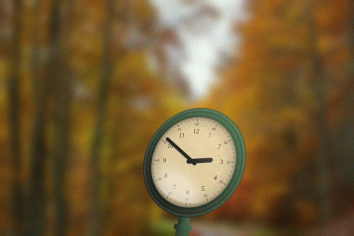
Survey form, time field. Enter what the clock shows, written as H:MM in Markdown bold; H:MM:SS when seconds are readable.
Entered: **2:51**
